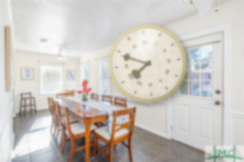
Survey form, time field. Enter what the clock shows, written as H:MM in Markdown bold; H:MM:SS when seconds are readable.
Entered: **7:49**
